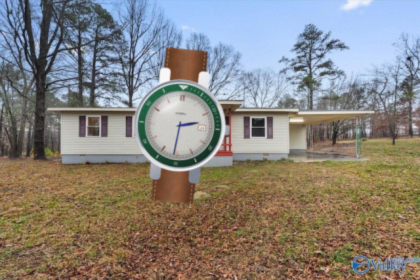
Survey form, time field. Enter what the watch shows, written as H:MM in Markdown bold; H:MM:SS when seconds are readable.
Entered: **2:31**
